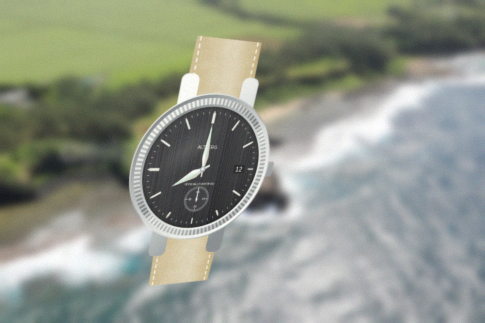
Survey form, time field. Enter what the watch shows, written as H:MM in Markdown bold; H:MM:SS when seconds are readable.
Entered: **8:00**
